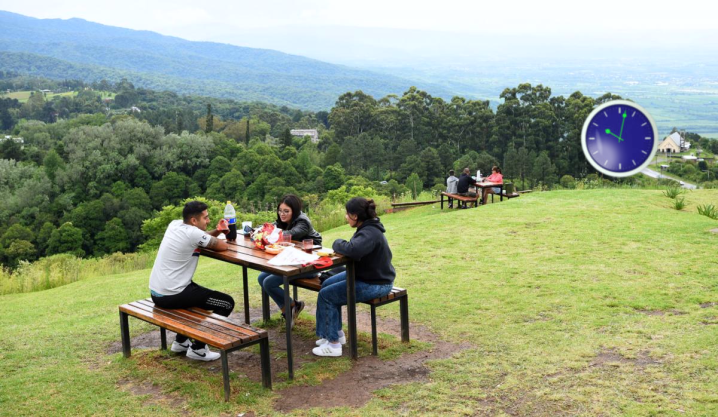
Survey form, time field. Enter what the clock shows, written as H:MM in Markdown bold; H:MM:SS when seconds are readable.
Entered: **10:02**
